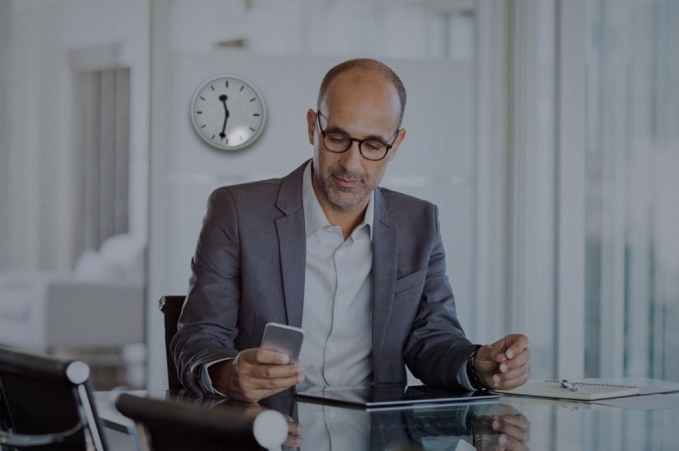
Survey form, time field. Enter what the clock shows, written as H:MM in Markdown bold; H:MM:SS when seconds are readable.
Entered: **11:32**
